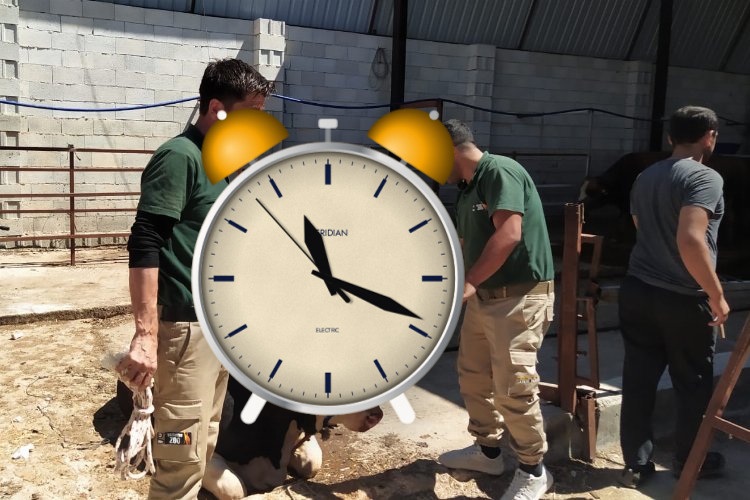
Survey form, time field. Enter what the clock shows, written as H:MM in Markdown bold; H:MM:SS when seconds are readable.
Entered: **11:18:53**
